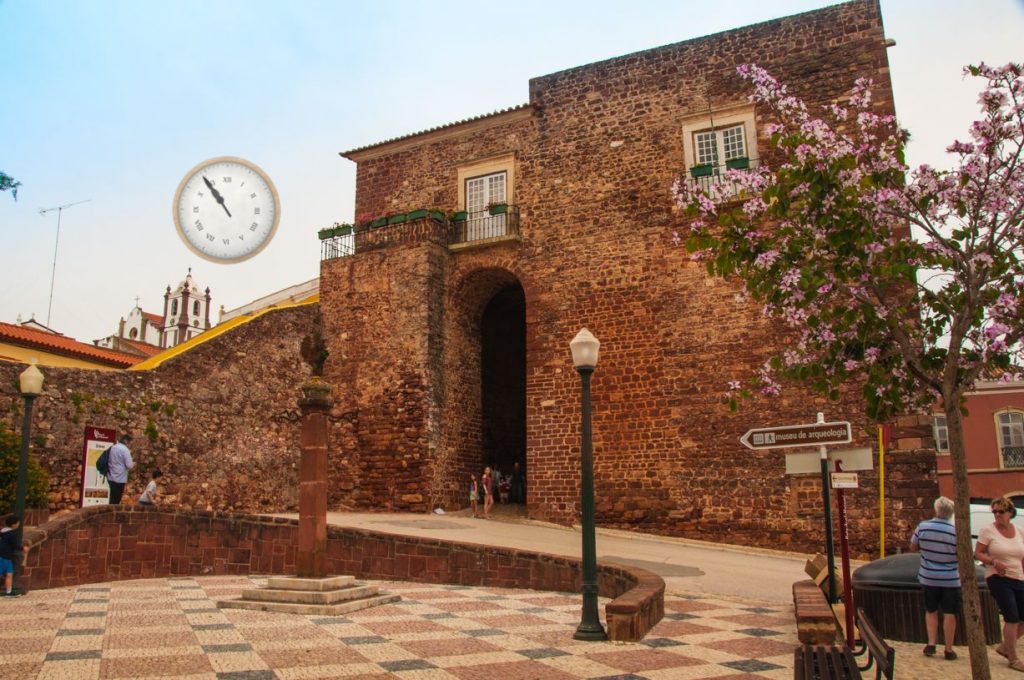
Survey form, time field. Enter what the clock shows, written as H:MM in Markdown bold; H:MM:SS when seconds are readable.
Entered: **10:54**
